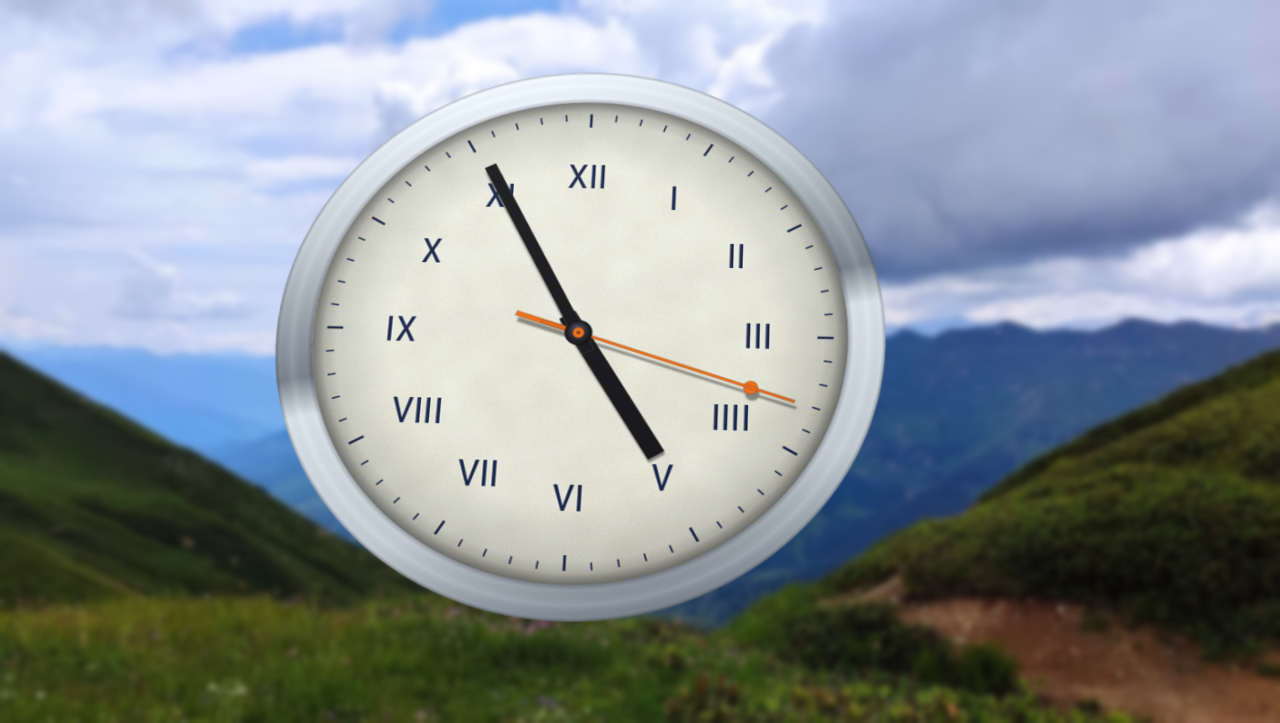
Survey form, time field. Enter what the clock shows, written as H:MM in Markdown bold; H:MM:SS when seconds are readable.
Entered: **4:55:18**
